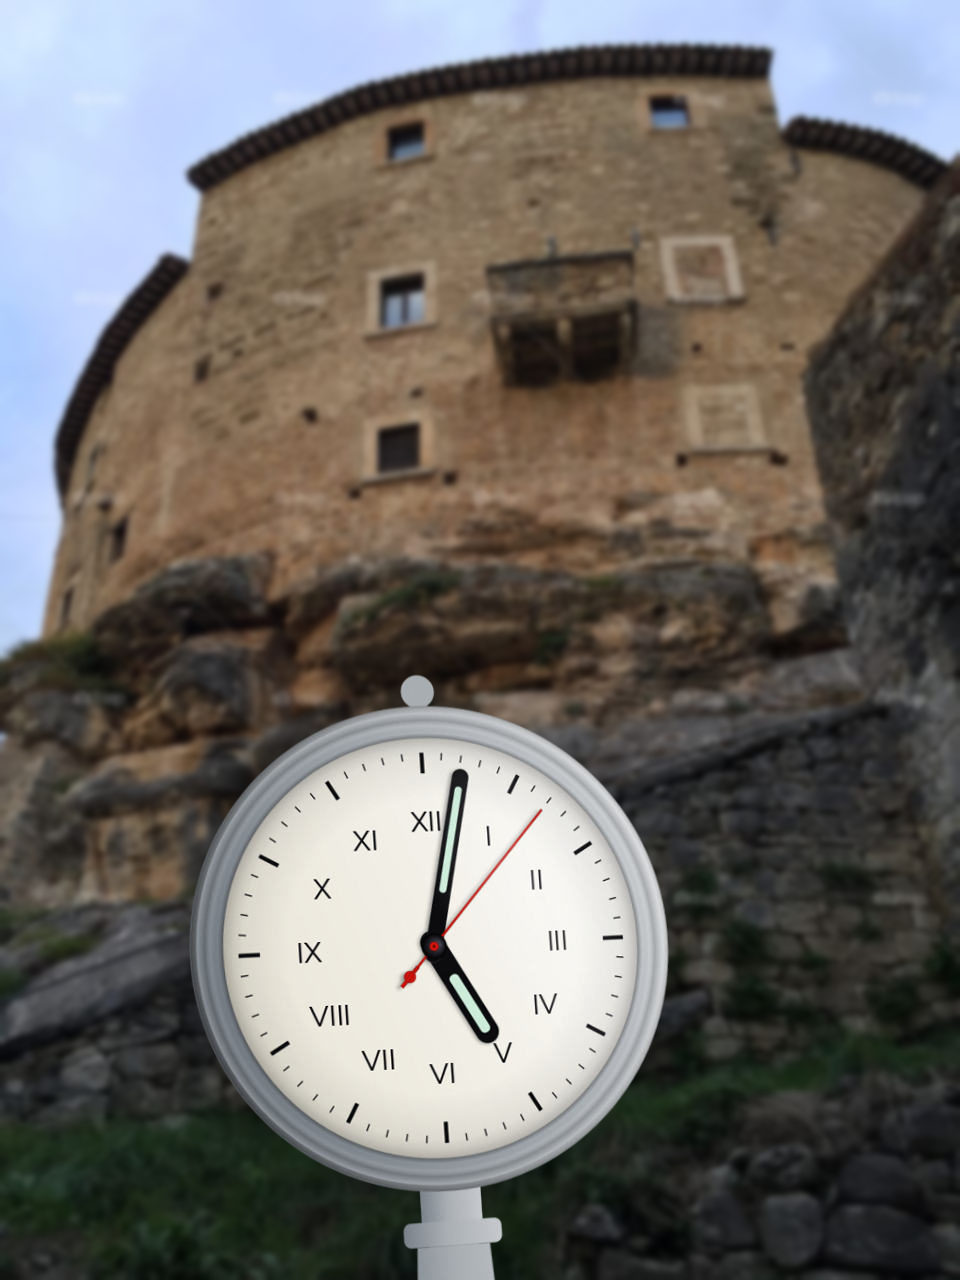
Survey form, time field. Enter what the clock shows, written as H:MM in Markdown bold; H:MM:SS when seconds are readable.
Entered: **5:02:07**
